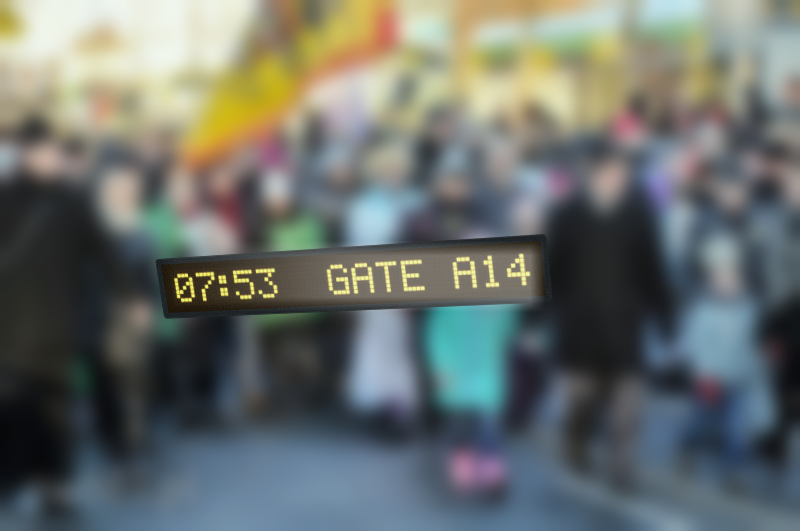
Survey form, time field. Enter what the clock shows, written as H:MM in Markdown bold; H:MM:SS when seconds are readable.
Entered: **7:53**
